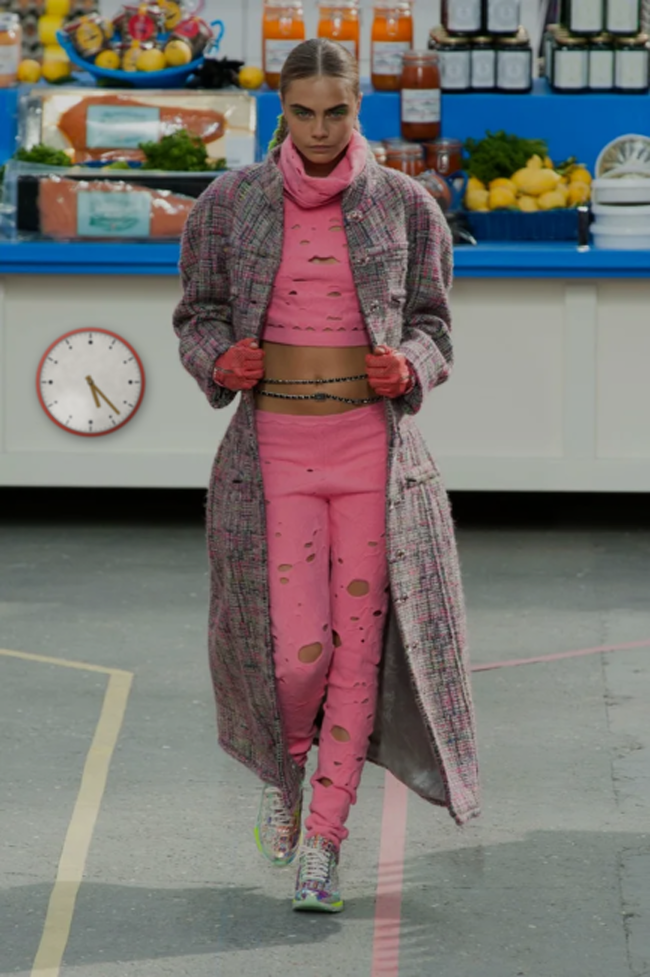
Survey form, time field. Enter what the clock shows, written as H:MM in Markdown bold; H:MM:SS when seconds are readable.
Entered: **5:23**
